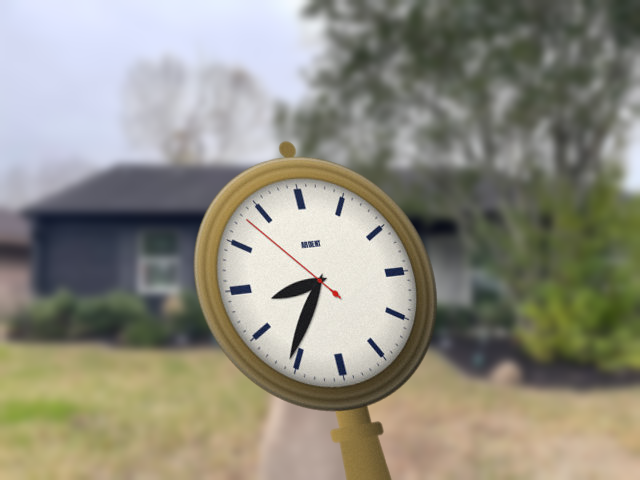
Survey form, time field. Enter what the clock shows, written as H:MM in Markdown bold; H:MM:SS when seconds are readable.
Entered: **8:35:53**
